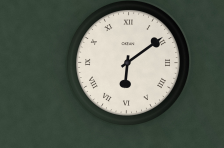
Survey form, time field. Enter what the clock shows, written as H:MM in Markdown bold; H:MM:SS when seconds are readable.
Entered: **6:09**
